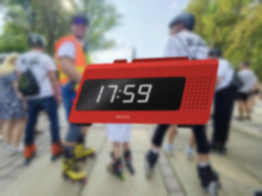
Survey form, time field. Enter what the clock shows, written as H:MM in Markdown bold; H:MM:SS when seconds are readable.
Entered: **17:59**
